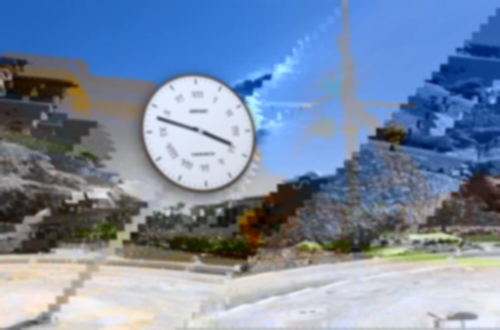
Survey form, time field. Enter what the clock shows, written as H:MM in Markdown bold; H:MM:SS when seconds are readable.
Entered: **3:48**
